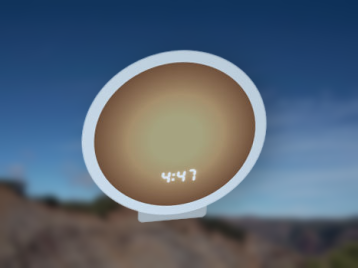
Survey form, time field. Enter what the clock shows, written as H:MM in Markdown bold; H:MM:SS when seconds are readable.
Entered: **4:47**
